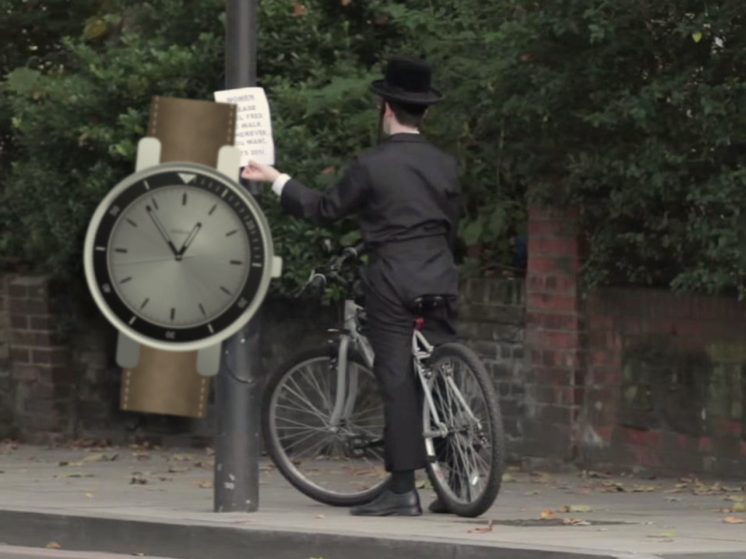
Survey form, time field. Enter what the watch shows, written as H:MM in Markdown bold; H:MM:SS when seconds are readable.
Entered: **12:53:43**
